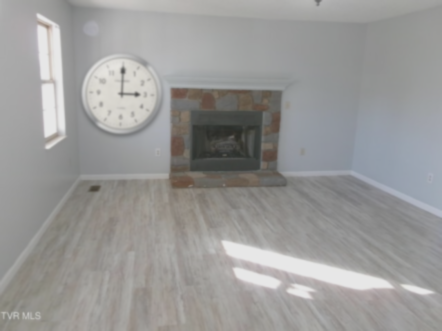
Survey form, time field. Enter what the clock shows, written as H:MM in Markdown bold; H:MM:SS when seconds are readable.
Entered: **3:00**
